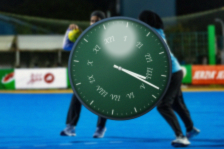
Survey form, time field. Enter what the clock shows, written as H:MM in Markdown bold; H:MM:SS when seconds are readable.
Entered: **4:23**
